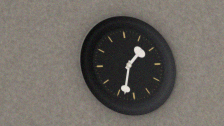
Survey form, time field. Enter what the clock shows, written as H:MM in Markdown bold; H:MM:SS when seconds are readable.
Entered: **1:33**
